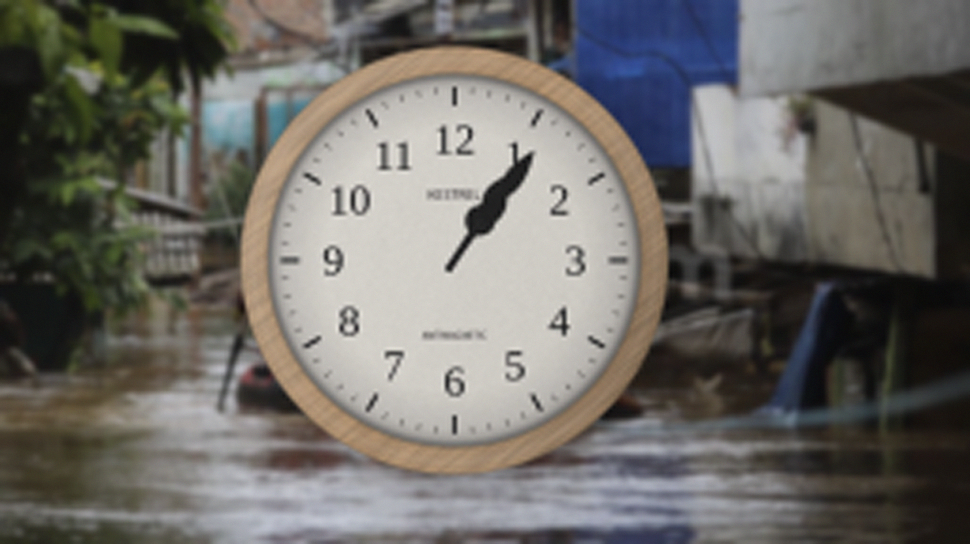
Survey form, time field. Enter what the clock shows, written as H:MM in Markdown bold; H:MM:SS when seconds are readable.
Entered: **1:06**
